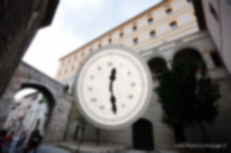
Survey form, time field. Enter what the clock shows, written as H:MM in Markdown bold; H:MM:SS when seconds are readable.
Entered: **12:29**
